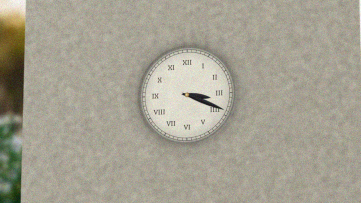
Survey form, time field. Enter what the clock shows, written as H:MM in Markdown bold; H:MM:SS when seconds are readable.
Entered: **3:19**
